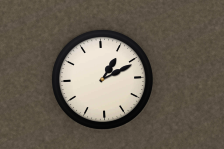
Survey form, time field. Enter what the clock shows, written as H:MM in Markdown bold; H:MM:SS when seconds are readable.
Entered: **1:11**
